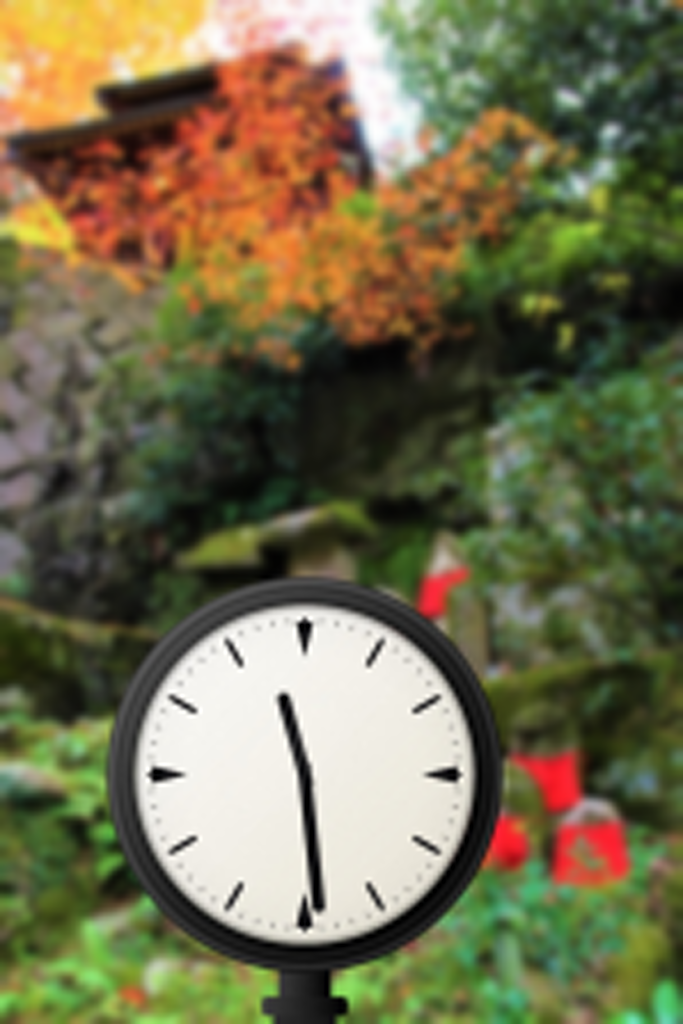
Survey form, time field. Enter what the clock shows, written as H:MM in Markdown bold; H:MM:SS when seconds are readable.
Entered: **11:29**
